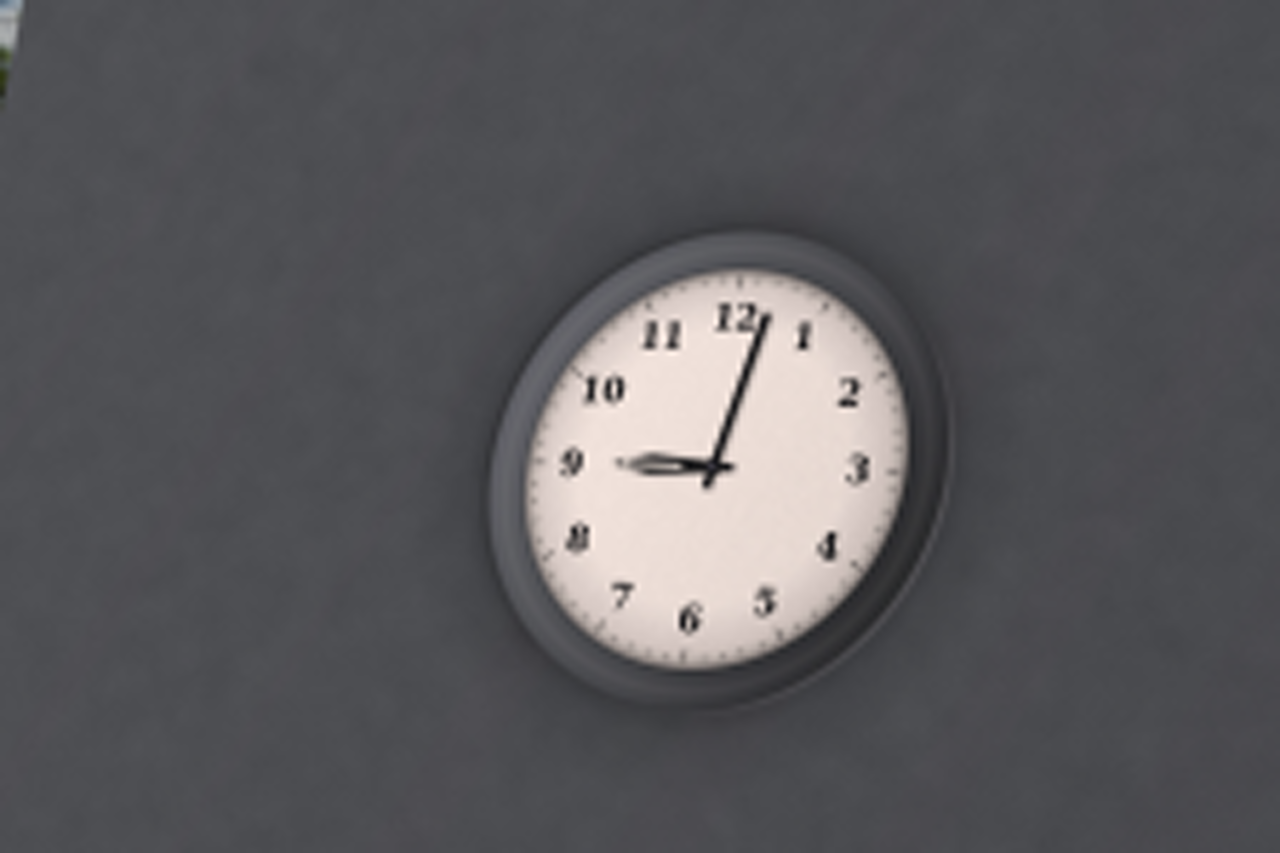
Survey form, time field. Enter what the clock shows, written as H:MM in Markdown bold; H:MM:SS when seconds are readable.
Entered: **9:02**
